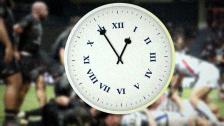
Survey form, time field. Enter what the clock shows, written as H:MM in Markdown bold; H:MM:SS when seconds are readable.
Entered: **12:55**
